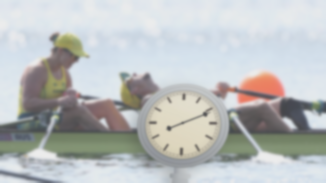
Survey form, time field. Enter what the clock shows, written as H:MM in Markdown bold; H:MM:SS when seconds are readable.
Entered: **8:11**
